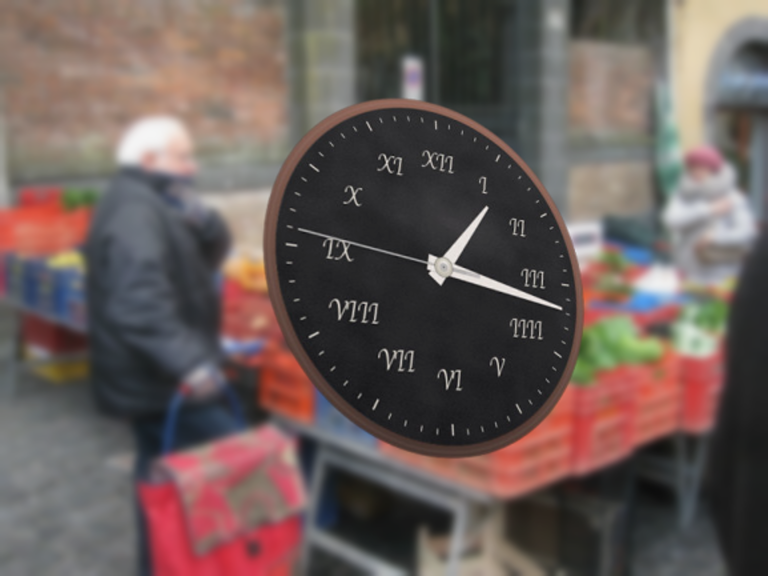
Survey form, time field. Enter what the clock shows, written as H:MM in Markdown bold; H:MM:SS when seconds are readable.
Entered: **1:16:46**
